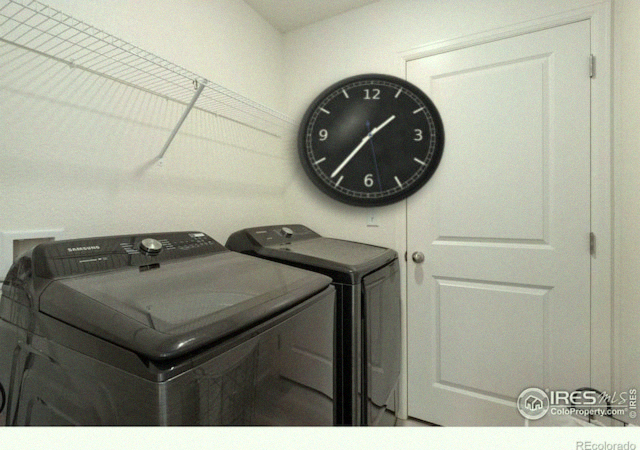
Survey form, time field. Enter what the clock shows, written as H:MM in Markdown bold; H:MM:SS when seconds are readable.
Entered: **1:36:28**
